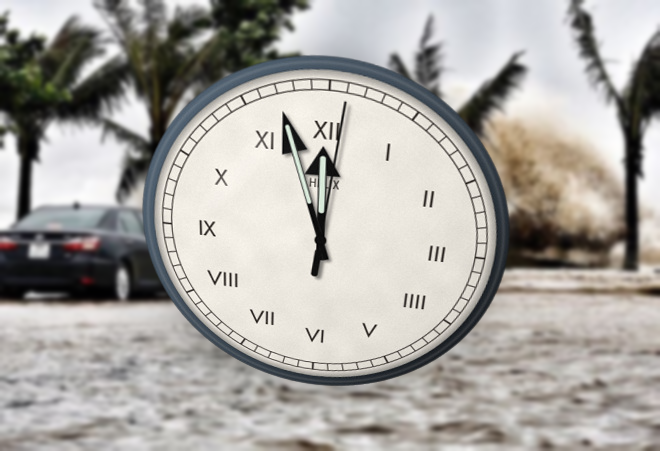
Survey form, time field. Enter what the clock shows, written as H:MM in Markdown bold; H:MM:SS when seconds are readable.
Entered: **11:57:01**
